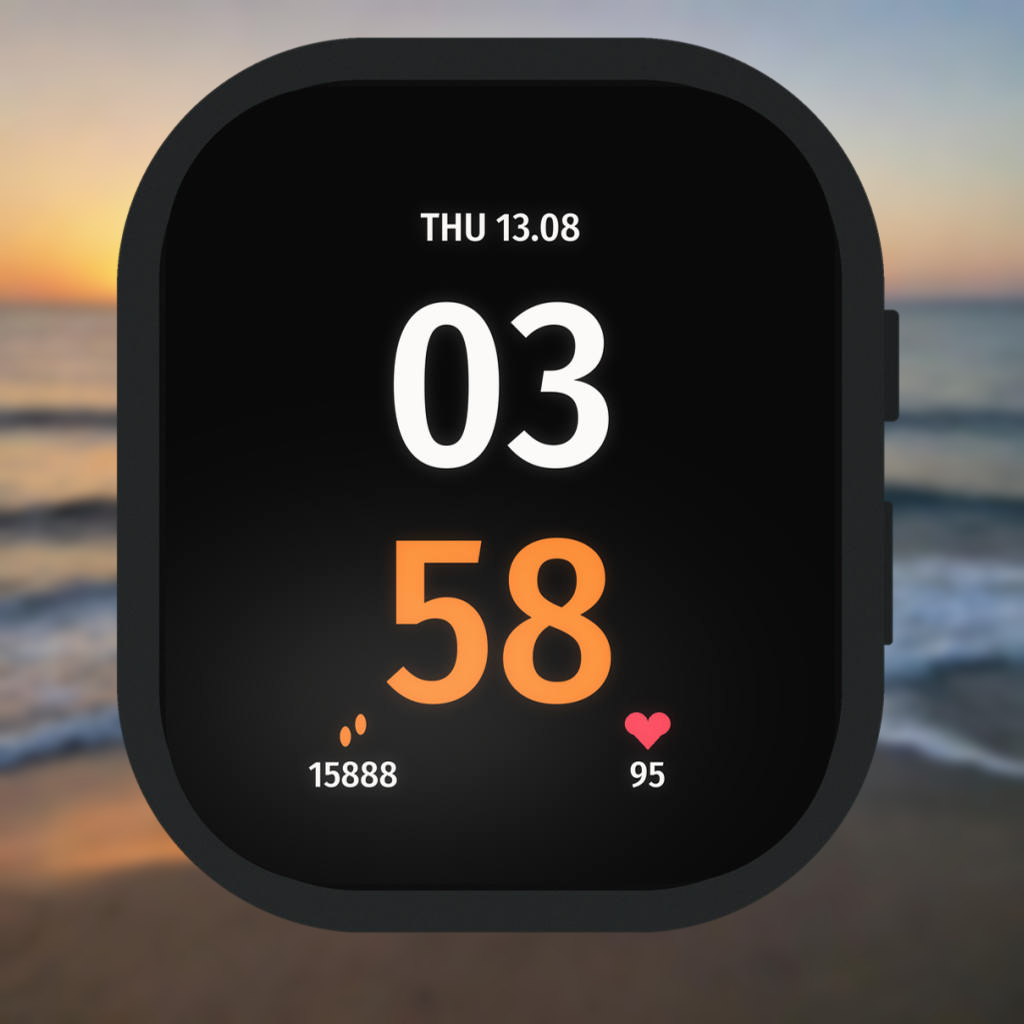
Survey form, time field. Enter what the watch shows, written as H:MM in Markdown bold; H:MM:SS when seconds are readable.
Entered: **3:58**
